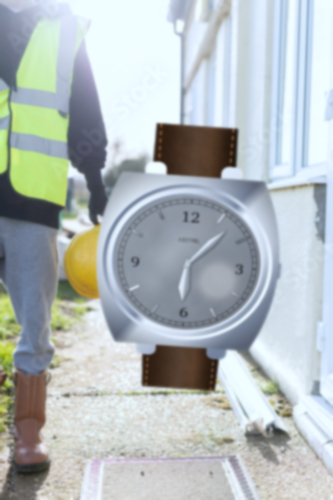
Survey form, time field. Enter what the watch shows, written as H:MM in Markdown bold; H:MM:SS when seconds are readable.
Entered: **6:07**
